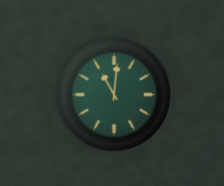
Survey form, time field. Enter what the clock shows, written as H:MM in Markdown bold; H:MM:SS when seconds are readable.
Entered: **11:01**
